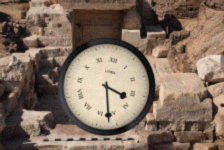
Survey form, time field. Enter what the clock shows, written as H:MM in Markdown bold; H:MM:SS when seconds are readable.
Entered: **3:27**
